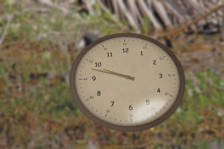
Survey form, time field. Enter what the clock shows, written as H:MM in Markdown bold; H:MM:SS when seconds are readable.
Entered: **9:48**
